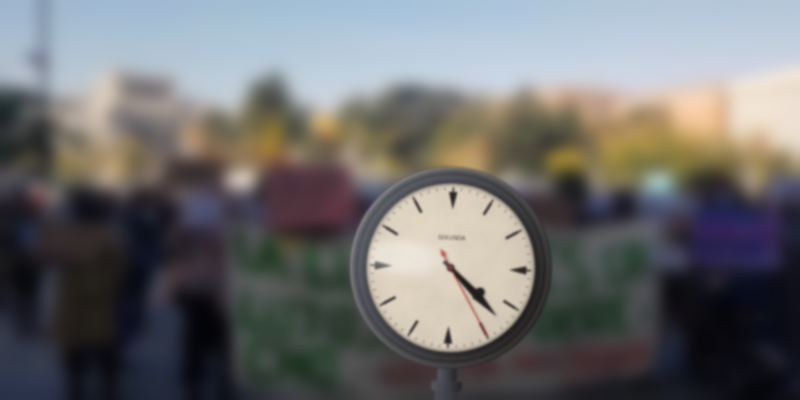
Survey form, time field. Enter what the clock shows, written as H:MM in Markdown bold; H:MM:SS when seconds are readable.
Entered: **4:22:25**
